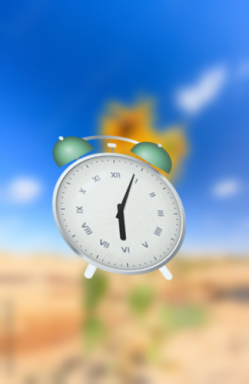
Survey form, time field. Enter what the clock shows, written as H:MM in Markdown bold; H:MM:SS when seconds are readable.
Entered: **6:04**
